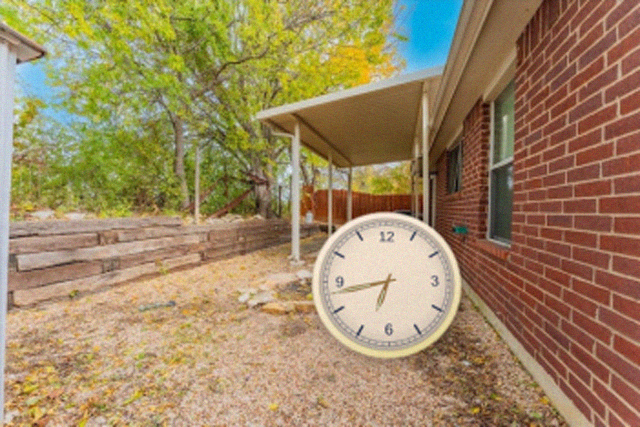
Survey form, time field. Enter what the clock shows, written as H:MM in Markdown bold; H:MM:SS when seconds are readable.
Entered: **6:43**
